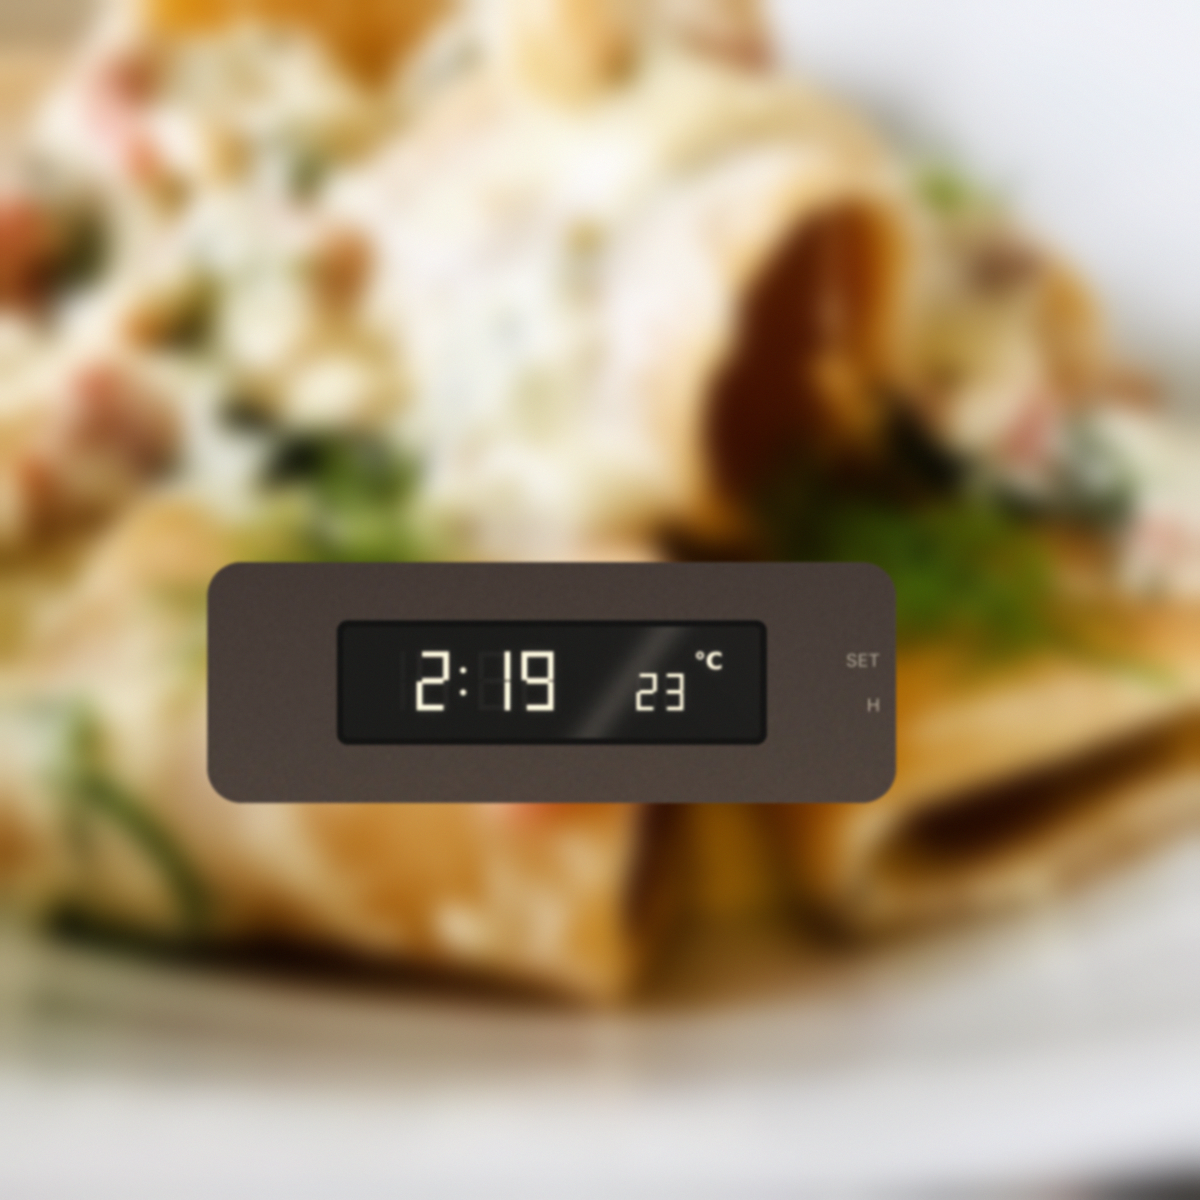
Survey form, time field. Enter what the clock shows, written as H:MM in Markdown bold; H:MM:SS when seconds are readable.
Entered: **2:19**
